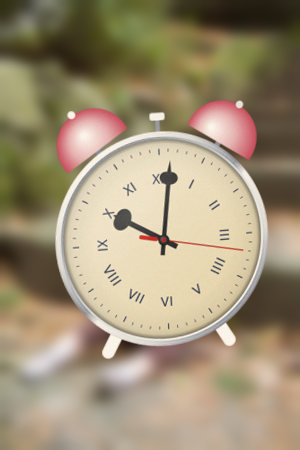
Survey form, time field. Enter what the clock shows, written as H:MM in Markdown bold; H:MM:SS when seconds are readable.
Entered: **10:01:17**
